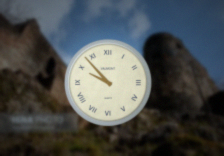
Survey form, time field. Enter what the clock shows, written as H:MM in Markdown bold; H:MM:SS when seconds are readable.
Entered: **9:53**
